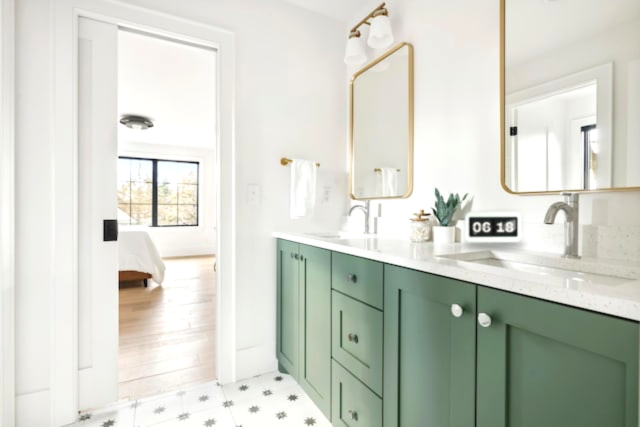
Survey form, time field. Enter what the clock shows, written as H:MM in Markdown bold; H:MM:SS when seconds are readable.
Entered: **6:18**
